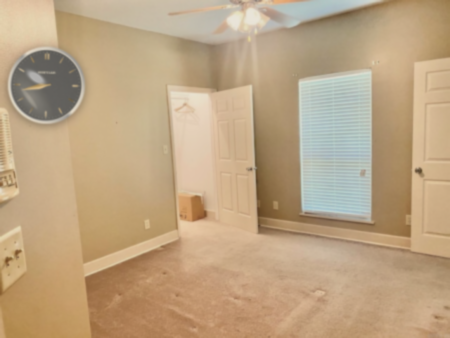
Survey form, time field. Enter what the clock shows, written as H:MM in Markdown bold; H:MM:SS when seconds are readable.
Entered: **8:43**
